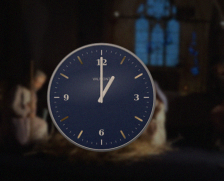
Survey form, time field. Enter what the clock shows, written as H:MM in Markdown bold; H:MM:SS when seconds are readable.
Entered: **1:00**
